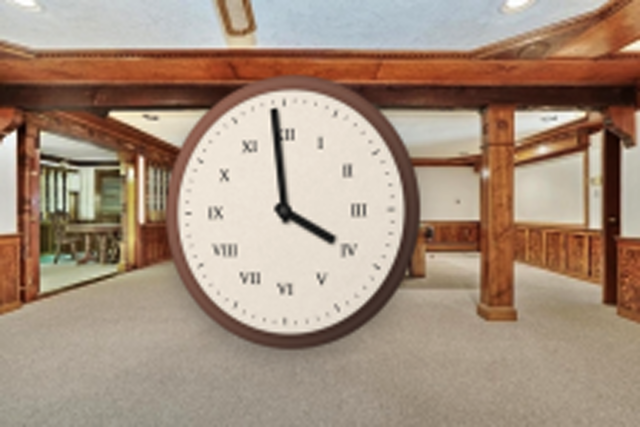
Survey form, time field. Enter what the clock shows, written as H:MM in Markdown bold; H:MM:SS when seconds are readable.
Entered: **3:59**
